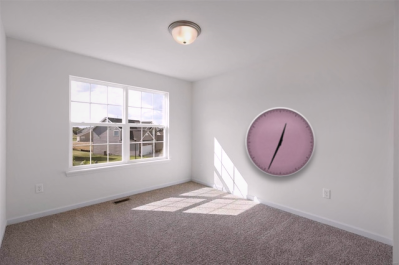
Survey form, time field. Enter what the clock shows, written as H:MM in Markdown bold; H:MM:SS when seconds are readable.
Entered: **12:34**
